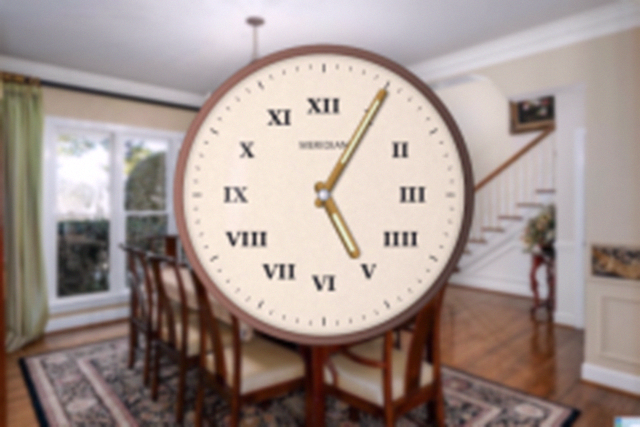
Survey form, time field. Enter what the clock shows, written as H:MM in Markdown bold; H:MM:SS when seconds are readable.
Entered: **5:05**
